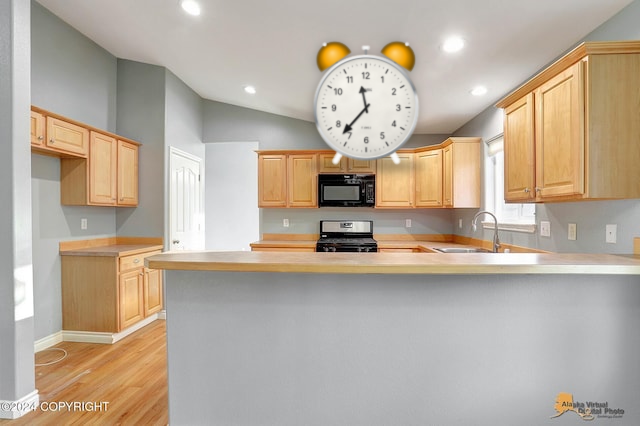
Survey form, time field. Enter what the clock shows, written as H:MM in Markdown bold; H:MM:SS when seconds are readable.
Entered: **11:37**
